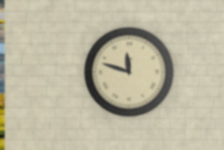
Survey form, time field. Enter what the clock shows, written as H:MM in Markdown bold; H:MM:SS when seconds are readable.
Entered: **11:48**
